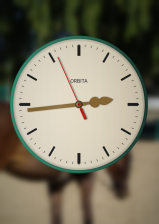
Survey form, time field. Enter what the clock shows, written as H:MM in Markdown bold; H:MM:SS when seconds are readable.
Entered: **2:43:56**
